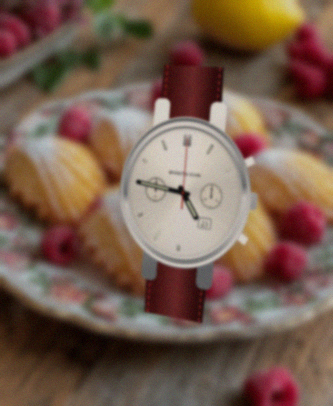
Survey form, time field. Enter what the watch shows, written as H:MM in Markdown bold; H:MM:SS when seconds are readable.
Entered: **4:46**
